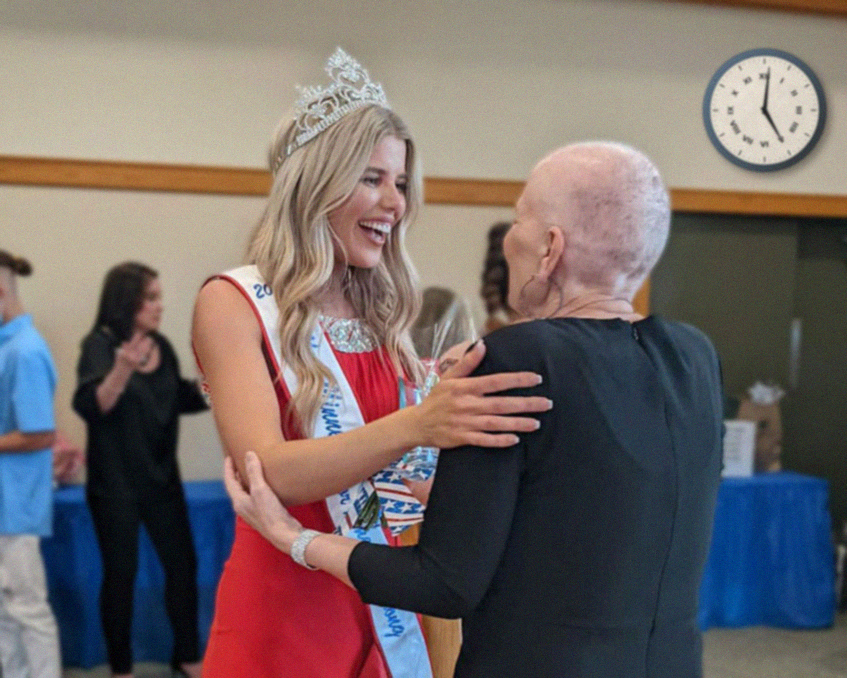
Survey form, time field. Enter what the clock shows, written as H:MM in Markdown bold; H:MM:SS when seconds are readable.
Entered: **5:01**
